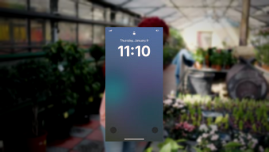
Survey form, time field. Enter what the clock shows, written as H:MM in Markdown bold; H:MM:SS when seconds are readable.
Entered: **11:10**
